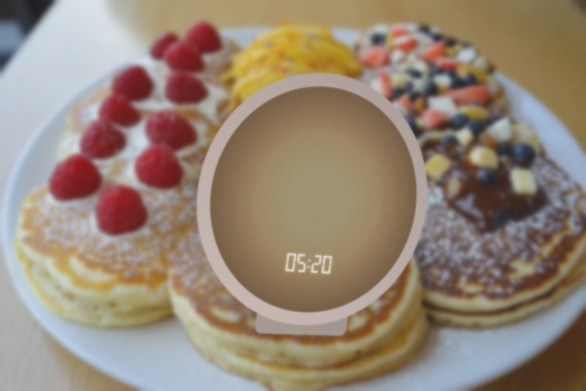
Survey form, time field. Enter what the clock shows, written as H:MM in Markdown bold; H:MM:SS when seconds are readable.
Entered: **5:20**
